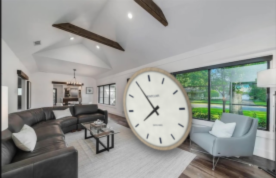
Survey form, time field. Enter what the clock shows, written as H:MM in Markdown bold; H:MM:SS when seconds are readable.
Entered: **7:55**
